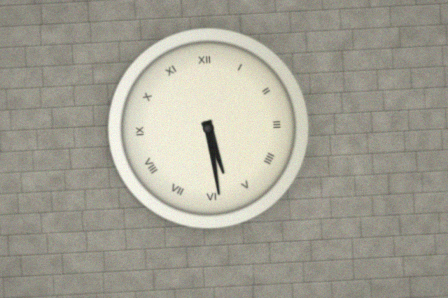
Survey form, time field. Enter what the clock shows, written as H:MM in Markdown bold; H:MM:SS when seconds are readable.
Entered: **5:29**
